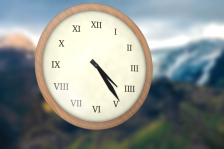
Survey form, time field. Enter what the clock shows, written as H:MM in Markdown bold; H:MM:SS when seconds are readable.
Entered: **4:24**
